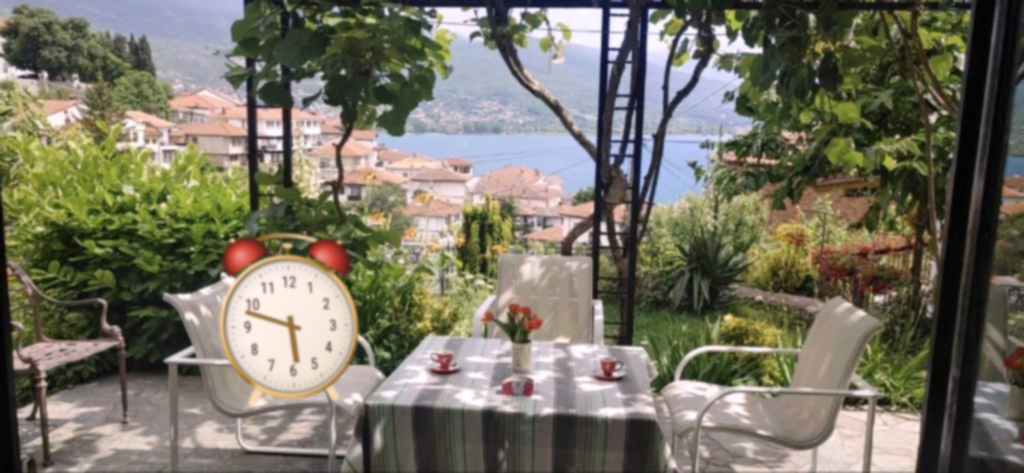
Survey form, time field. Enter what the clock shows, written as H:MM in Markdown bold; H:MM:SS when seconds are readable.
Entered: **5:48**
